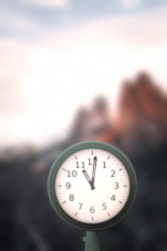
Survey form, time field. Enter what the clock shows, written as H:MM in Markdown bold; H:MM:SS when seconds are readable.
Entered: **11:01**
